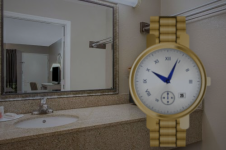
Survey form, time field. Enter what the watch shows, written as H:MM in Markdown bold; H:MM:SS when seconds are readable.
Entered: **10:04**
